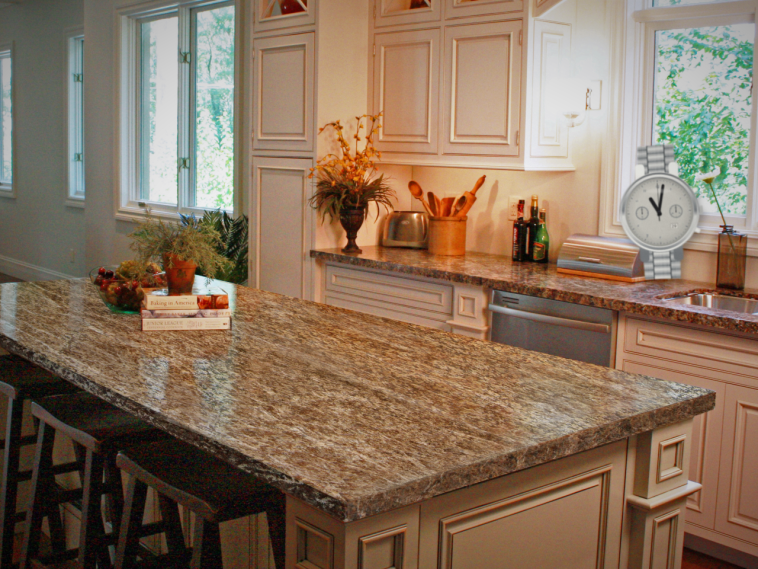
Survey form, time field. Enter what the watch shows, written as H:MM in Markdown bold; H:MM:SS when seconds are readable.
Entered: **11:02**
